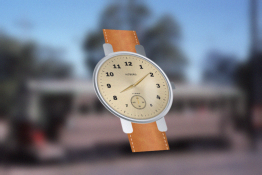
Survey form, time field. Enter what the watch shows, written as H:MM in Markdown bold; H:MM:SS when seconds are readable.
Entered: **8:09**
